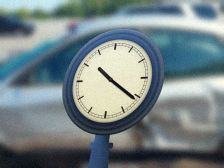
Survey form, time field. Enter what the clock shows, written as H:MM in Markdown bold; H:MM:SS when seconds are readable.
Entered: **10:21**
